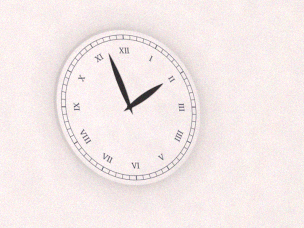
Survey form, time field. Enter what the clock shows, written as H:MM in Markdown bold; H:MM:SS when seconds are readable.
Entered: **1:57**
